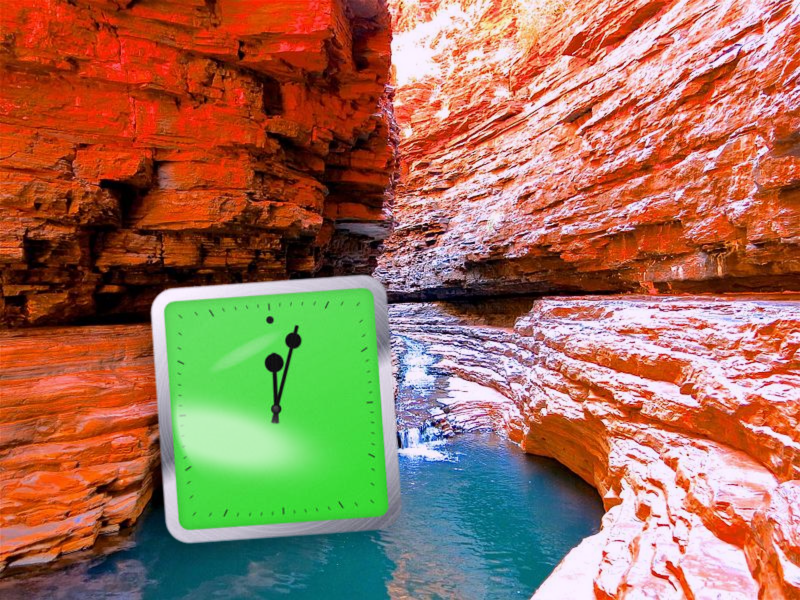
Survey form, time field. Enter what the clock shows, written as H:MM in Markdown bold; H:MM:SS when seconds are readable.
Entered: **12:03**
